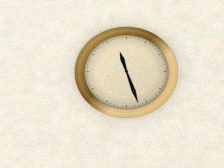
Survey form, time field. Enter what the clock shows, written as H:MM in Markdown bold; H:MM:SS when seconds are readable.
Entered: **11:27**
